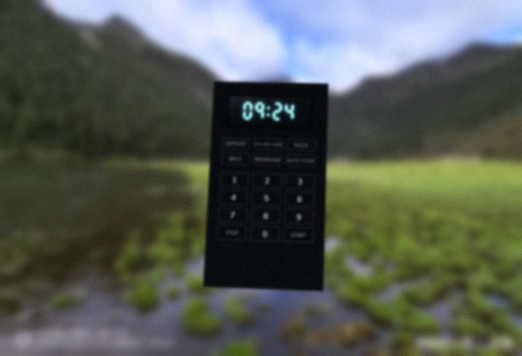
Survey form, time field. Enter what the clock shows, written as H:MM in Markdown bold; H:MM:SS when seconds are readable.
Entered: **9:24**
